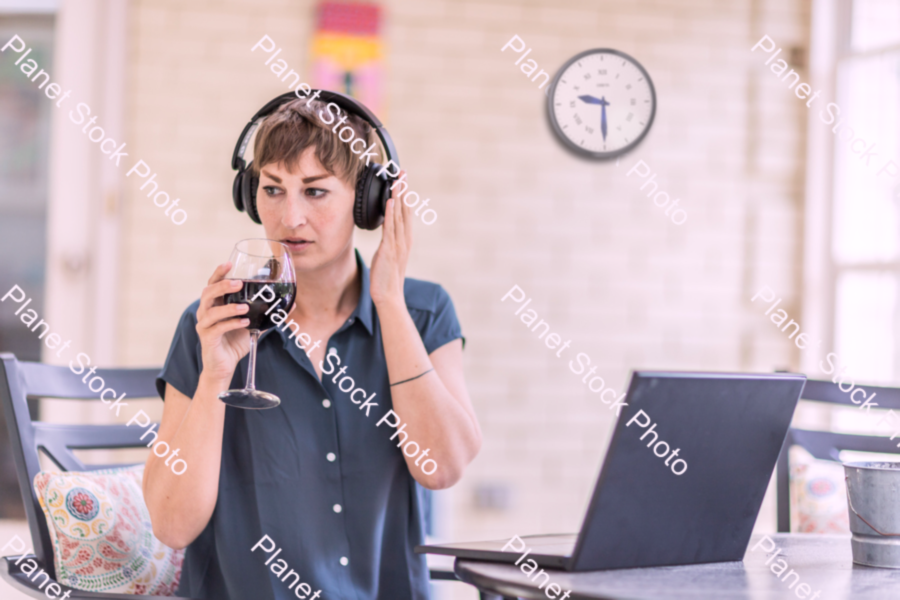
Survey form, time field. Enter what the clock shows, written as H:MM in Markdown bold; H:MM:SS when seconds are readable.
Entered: **9:30**
